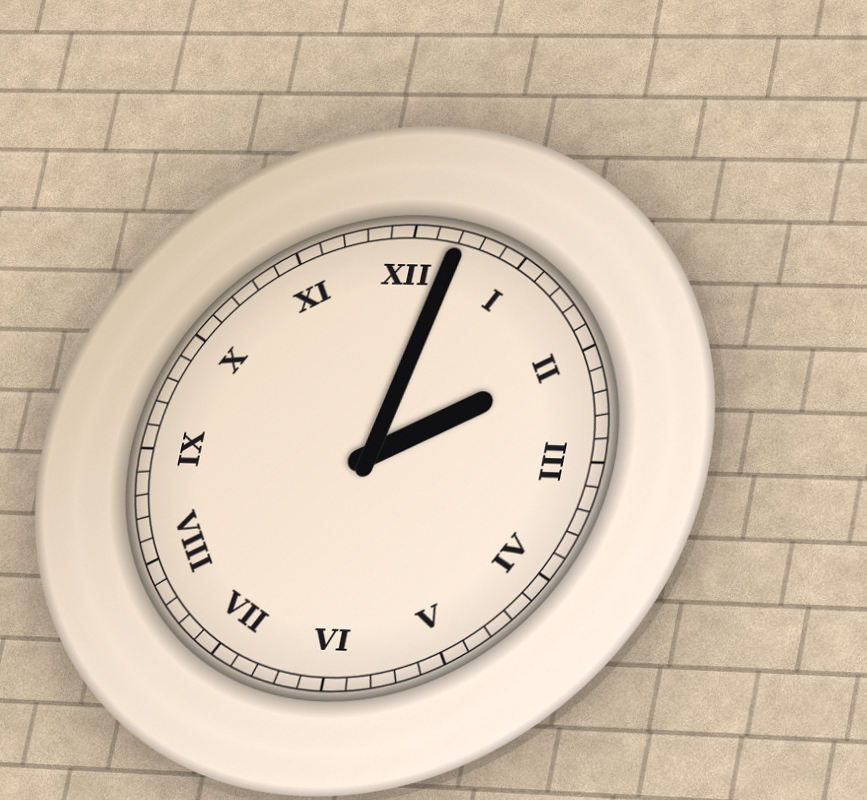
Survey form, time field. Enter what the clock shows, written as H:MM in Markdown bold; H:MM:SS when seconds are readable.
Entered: **2:02**
